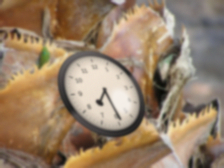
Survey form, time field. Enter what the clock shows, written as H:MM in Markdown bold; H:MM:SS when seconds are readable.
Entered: **7:29**
